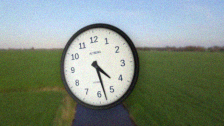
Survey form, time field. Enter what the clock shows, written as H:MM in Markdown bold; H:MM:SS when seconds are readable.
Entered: **4:28**
